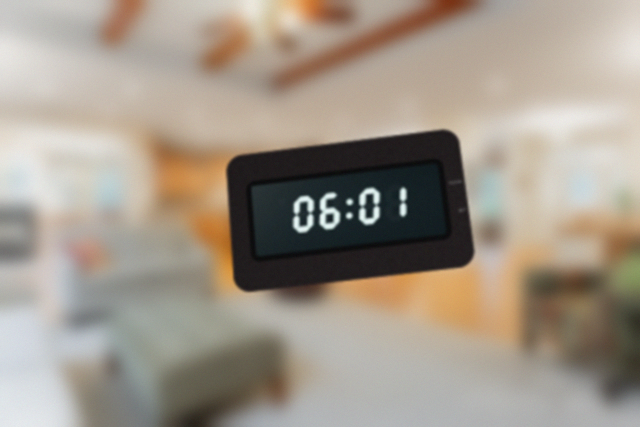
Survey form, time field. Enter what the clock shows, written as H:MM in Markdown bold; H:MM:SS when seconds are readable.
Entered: **6:01**
